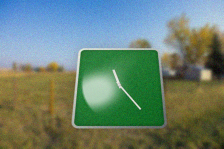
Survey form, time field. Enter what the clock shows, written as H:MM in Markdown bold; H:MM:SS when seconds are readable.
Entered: **11:24**
